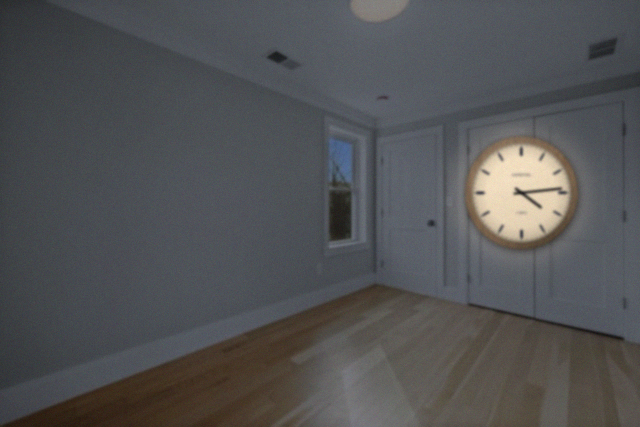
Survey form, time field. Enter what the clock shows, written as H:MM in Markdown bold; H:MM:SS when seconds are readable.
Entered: **4:14**
